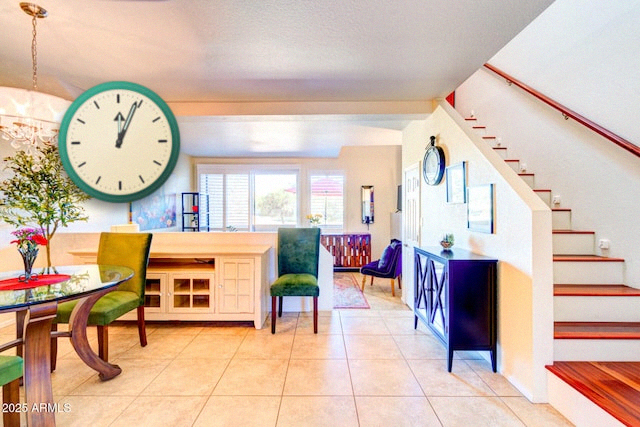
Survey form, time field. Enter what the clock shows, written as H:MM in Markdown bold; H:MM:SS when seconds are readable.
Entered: **12:04**
